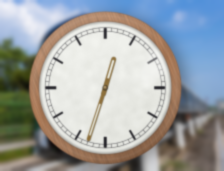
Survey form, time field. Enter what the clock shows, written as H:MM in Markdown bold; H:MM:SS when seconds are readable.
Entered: **12:33**
